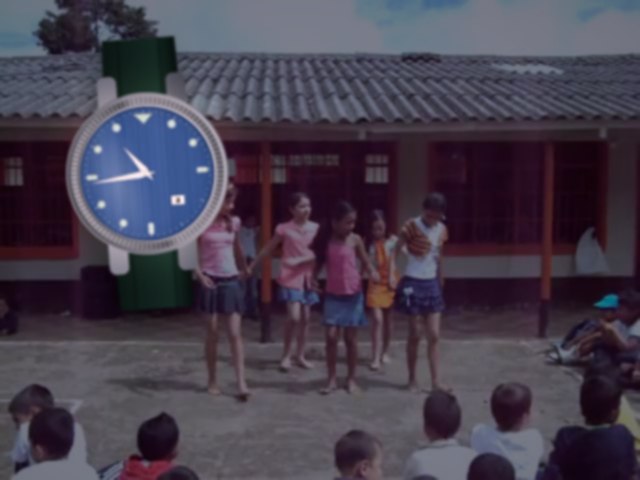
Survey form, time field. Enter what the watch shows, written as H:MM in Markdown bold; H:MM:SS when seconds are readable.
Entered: **10:44**
